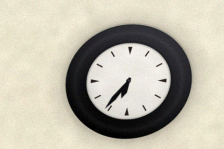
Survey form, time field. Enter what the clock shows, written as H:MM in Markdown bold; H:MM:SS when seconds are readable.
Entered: **6:36**
